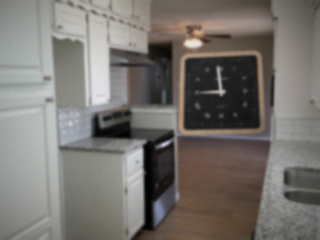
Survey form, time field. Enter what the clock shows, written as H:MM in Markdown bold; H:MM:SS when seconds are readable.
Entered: **8:59**
